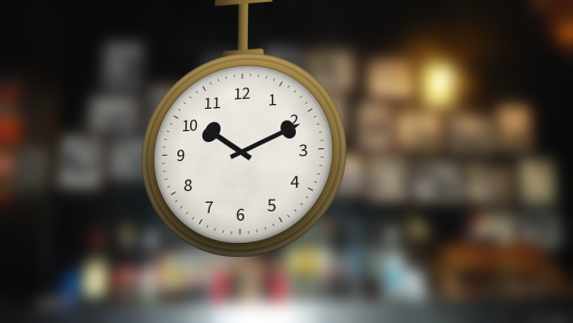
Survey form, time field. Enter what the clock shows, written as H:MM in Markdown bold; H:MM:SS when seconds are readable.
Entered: **10:11**
